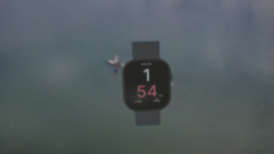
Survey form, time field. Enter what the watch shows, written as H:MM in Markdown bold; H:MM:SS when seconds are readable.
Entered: **1:54**
